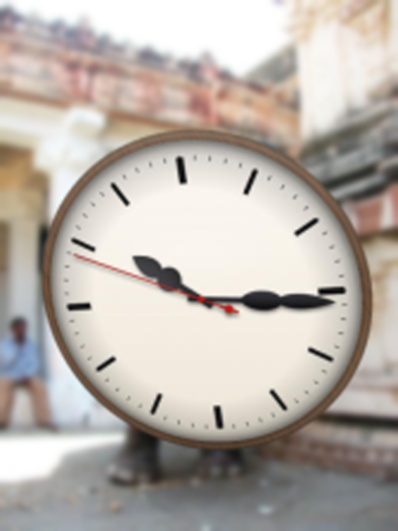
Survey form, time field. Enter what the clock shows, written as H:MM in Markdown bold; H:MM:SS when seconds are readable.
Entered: **10:15:49**
